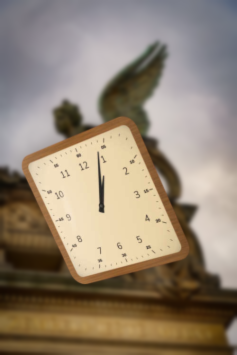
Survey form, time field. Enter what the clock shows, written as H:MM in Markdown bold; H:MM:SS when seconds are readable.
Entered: **1:04**
